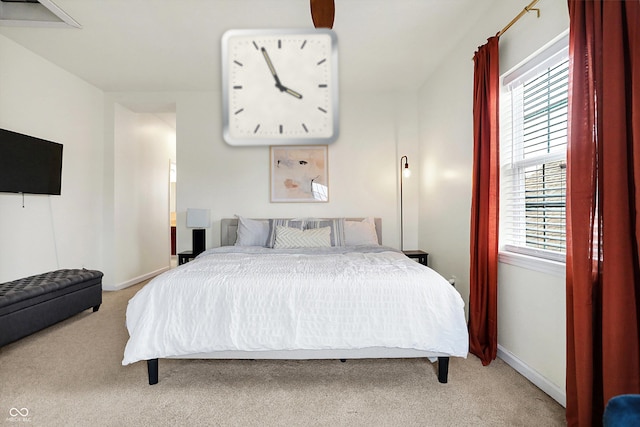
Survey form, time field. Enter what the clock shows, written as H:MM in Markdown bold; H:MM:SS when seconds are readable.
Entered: **3:56**
